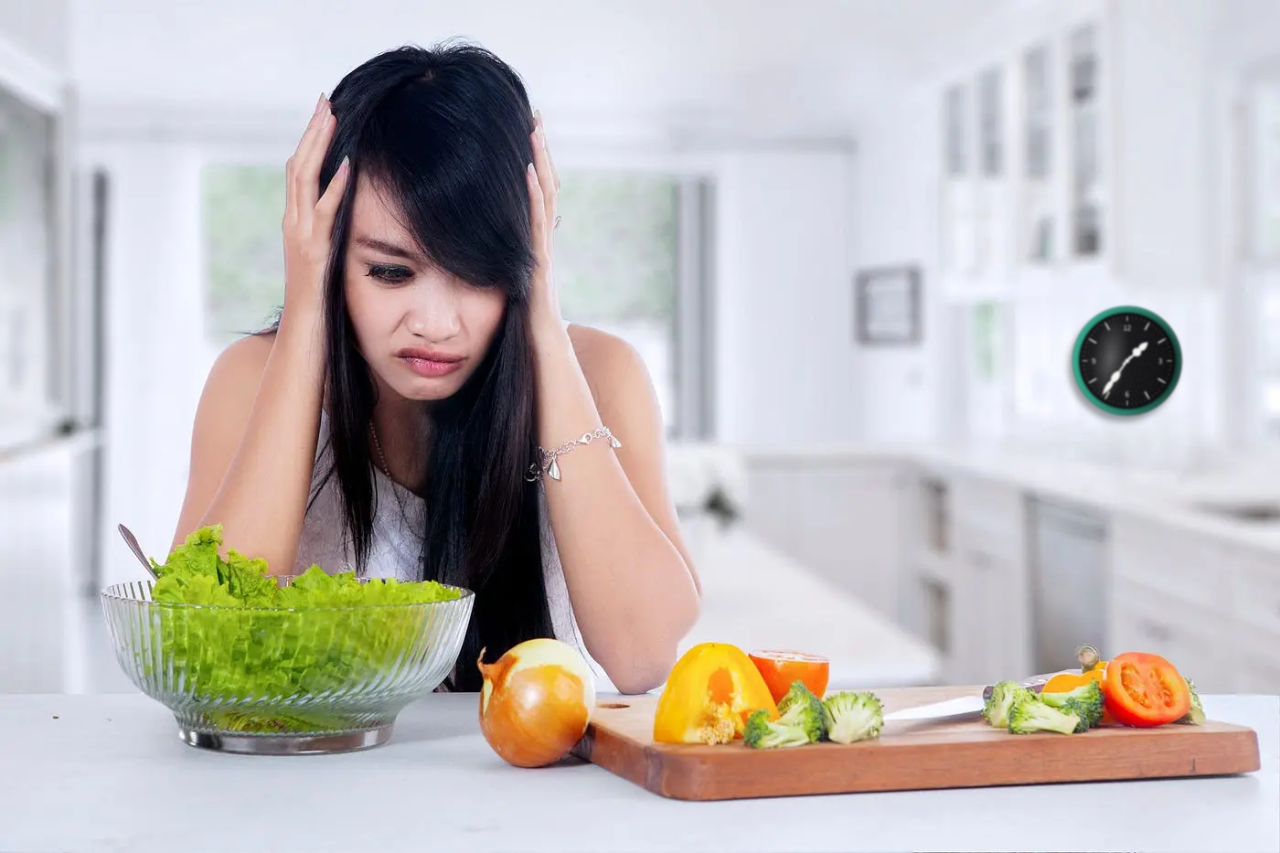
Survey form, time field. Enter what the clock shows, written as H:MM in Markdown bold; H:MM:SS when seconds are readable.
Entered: **1:36**
